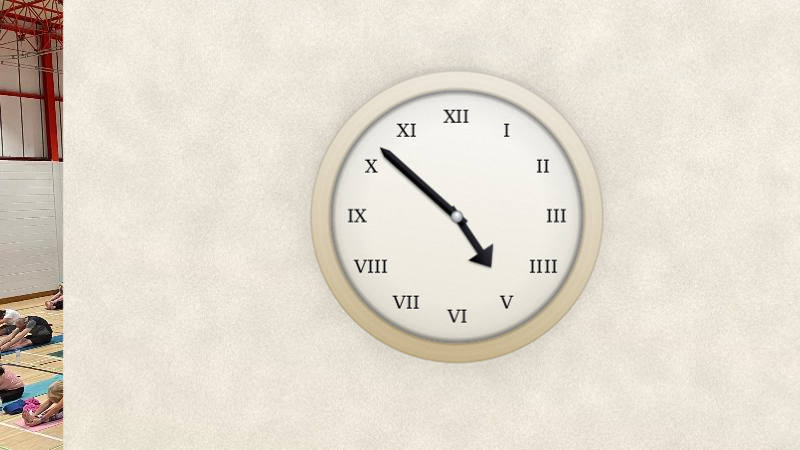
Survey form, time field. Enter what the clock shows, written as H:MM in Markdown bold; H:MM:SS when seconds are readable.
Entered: **4:52**
